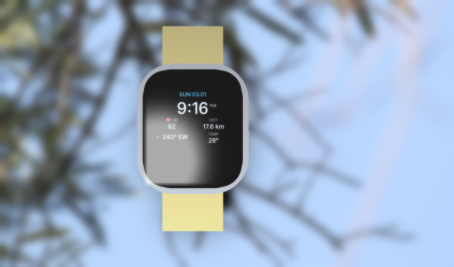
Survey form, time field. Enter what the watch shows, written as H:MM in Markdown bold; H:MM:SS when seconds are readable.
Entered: **9:16**
